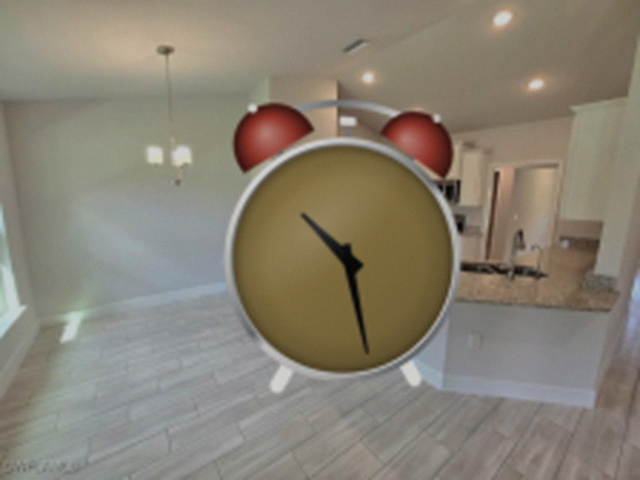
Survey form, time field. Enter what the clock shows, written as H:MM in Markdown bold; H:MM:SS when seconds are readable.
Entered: **10:28**
